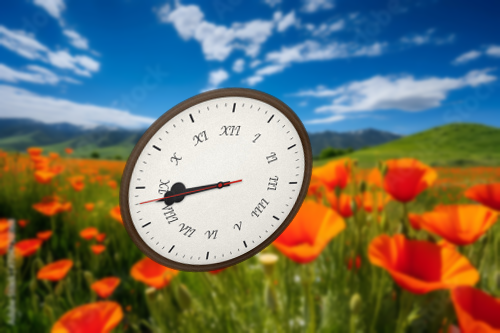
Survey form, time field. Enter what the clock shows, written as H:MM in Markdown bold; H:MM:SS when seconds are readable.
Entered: **8:42:43**
